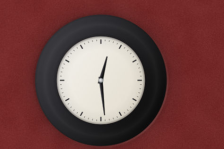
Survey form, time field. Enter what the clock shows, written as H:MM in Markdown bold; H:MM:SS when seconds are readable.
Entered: **12:29**
